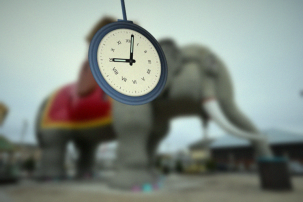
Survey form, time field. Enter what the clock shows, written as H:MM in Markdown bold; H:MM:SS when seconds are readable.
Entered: **9:02**
